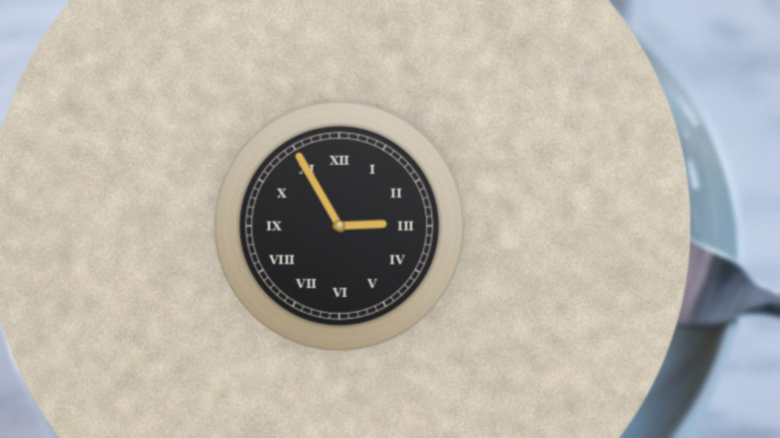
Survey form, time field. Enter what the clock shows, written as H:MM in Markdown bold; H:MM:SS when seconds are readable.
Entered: **2:55**
